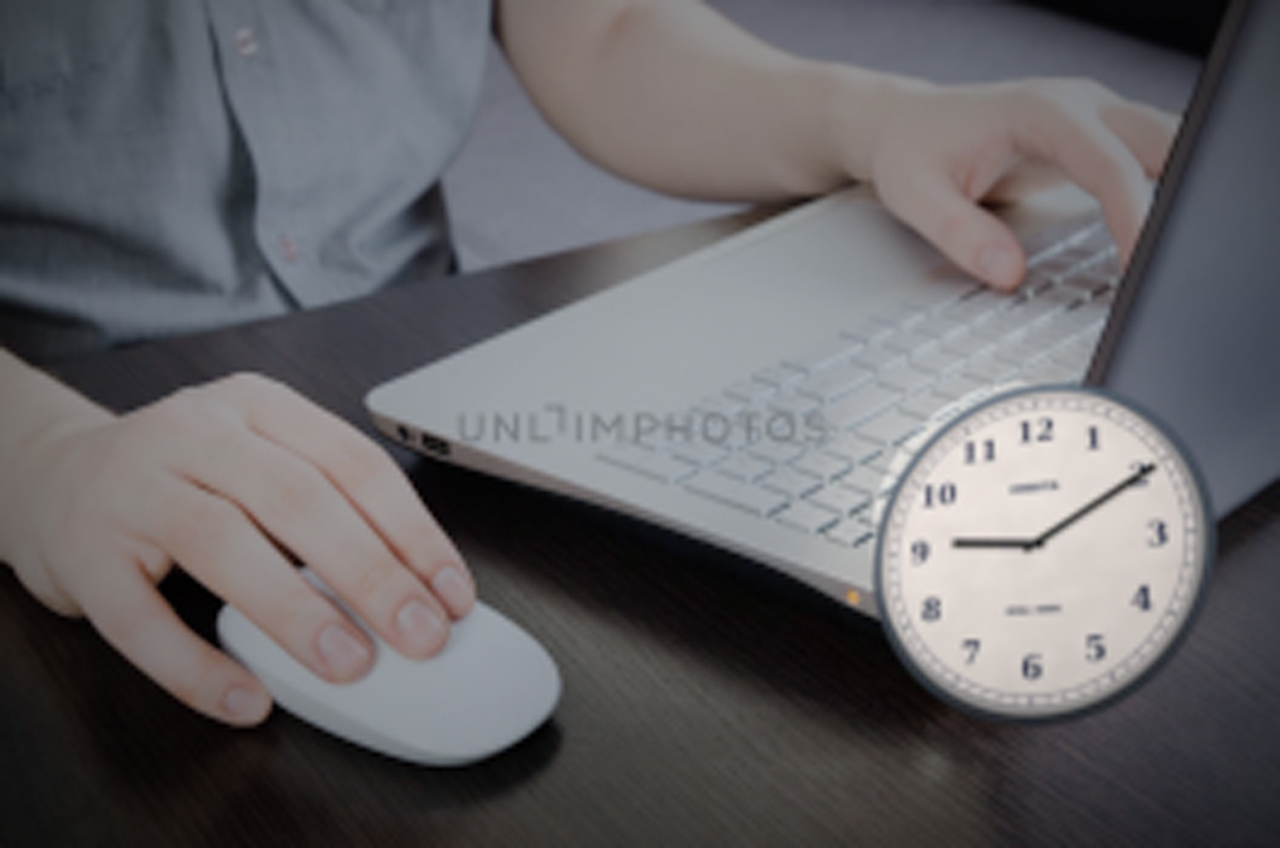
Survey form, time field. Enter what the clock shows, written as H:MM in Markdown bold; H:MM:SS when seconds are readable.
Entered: **9:10**
